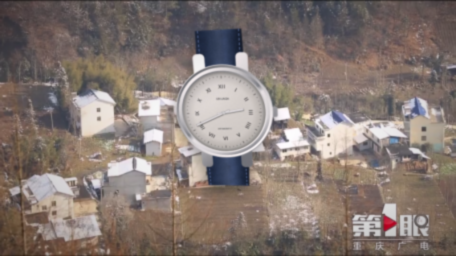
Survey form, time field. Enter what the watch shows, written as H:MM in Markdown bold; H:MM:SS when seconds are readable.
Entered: **2:41**
